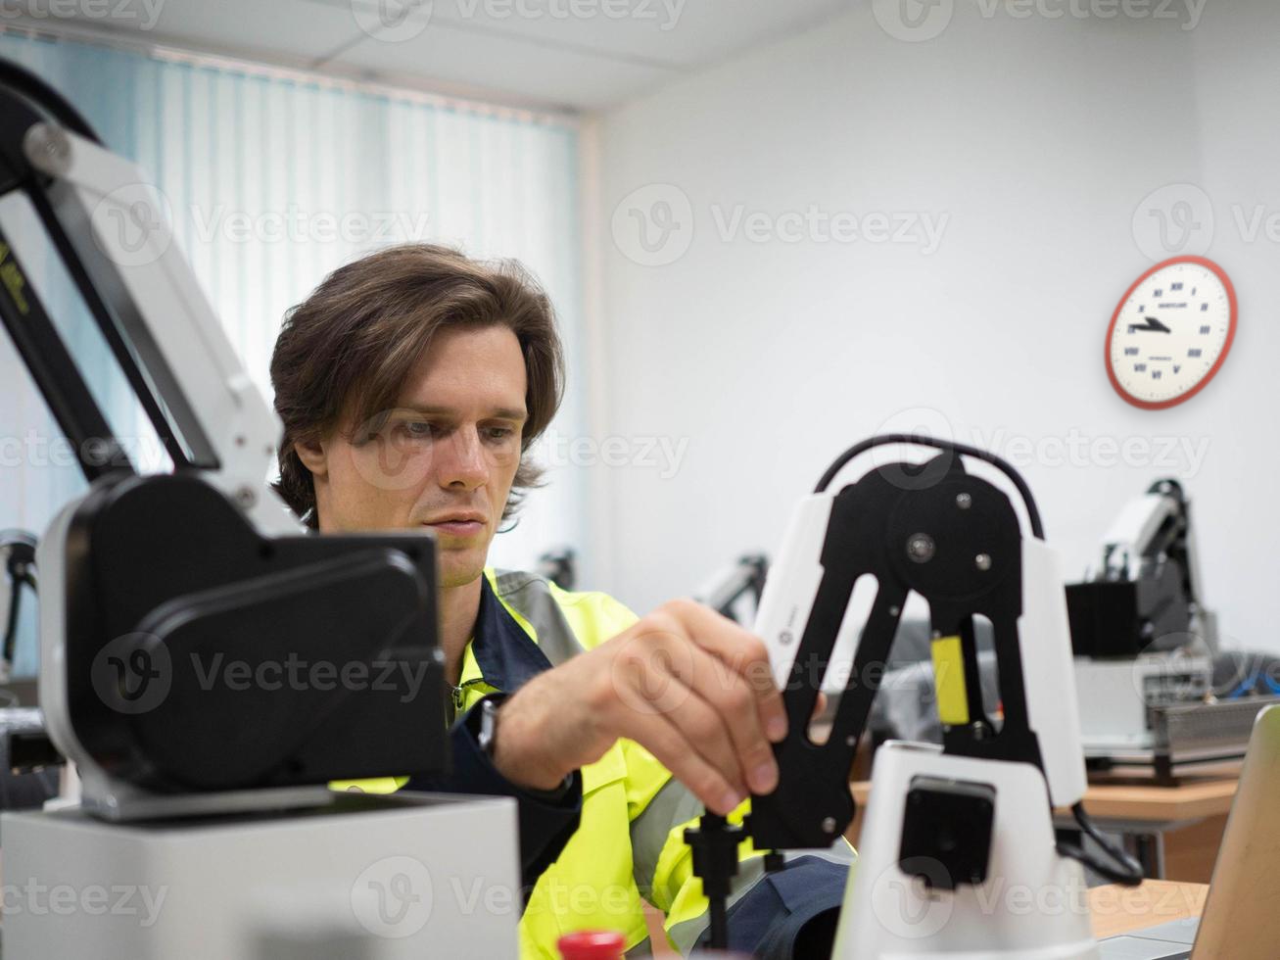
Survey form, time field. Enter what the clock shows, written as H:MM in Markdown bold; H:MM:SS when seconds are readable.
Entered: **9:46**
